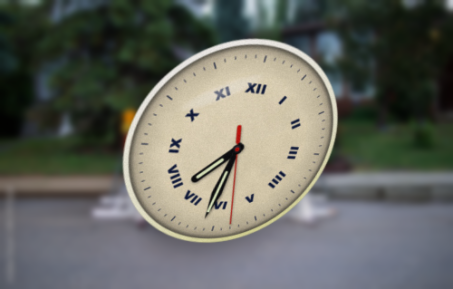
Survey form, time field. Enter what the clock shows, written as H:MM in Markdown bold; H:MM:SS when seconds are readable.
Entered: **7:31:28**
